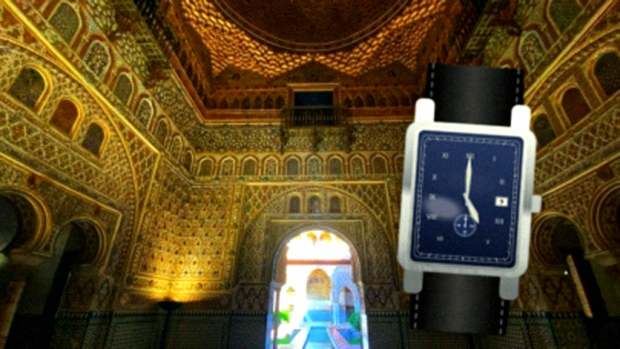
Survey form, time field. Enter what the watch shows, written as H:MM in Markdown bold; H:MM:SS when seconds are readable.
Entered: **5:00**
